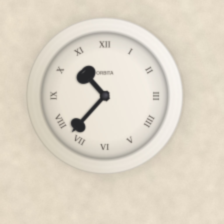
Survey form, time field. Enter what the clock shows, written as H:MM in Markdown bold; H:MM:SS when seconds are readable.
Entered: **10:37**
